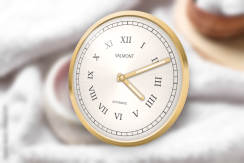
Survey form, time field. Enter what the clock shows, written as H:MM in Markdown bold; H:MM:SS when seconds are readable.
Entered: **4:11**
